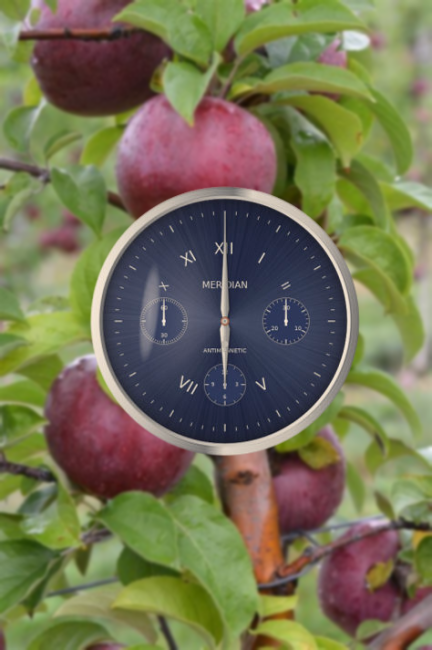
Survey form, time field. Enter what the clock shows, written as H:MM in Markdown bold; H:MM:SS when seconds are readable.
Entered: **6:00**
